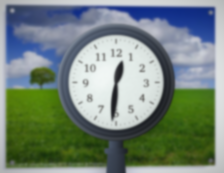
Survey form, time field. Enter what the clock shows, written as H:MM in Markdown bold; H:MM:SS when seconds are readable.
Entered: **12:31**
